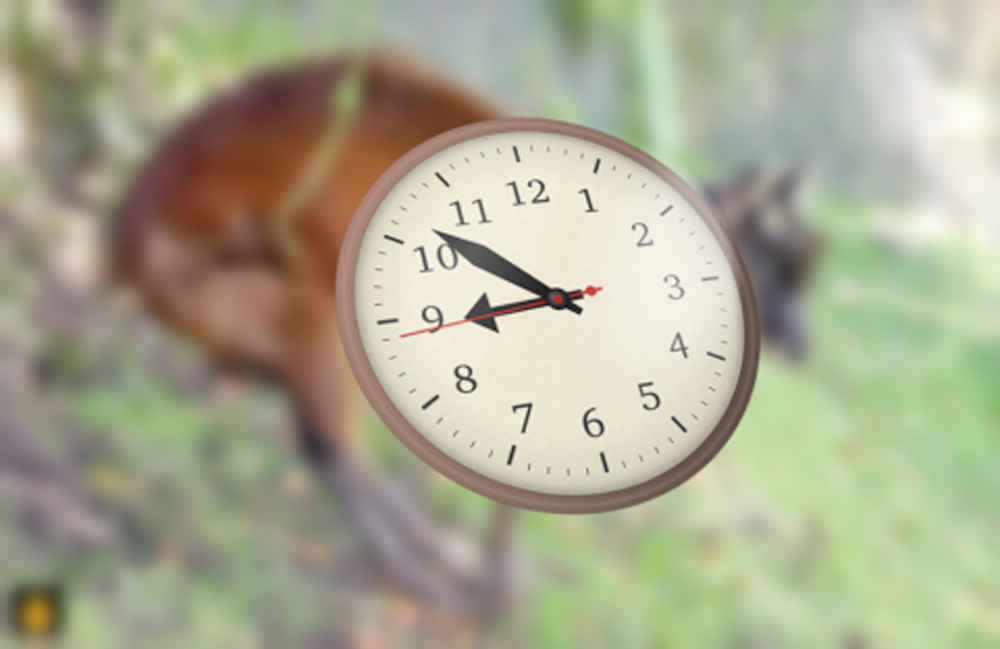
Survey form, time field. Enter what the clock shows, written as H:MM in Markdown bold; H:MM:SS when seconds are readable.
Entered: **8:51:44**
